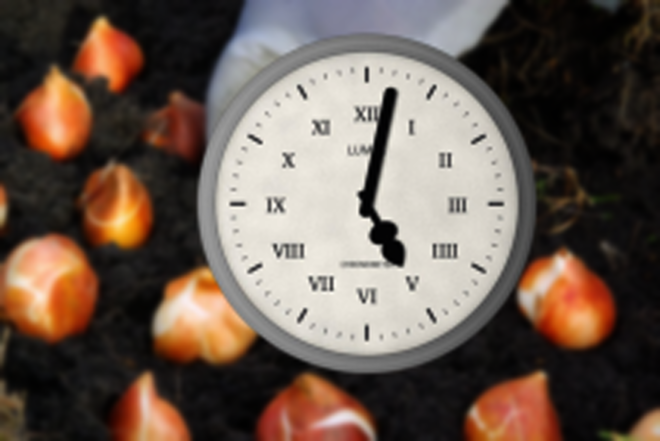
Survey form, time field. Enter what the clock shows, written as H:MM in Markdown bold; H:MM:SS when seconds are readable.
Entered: **5:02**
